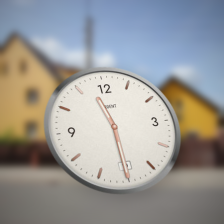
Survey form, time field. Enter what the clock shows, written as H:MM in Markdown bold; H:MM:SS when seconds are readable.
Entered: **11:30**
